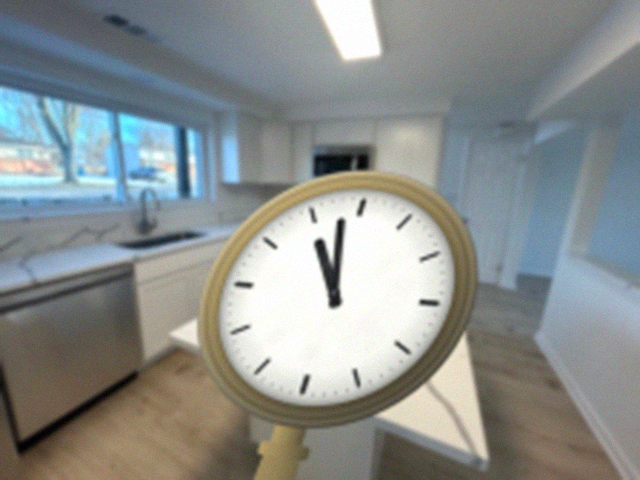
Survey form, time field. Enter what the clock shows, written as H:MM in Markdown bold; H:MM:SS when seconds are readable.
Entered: **10:58**
